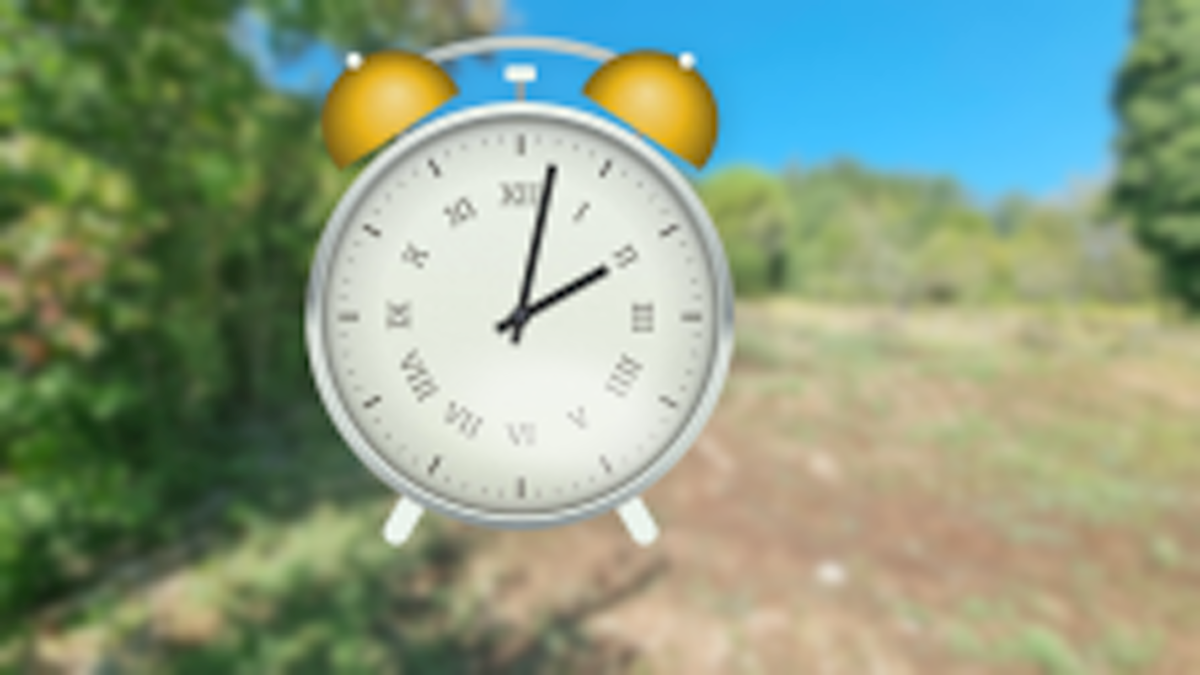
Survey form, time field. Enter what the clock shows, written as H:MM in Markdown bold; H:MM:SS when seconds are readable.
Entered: **2:02**
